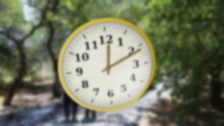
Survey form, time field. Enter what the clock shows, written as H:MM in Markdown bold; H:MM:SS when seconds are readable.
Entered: **12:11**
